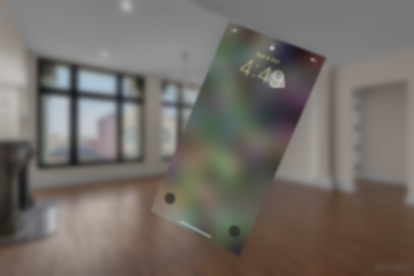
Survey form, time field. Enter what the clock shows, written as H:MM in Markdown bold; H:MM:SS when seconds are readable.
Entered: **4:49**
